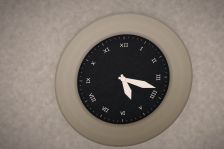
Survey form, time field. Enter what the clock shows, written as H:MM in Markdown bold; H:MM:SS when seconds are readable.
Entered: **5:18**
